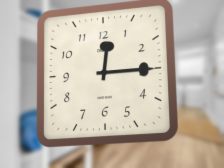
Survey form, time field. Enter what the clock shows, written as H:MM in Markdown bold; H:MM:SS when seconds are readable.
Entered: **12:15**
